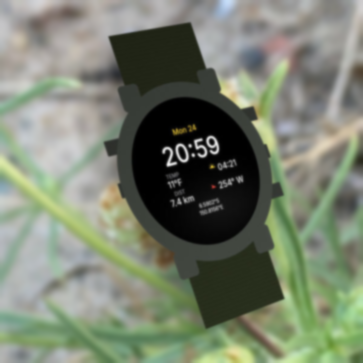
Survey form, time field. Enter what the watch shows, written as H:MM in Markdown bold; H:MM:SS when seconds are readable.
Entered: **20:59**
